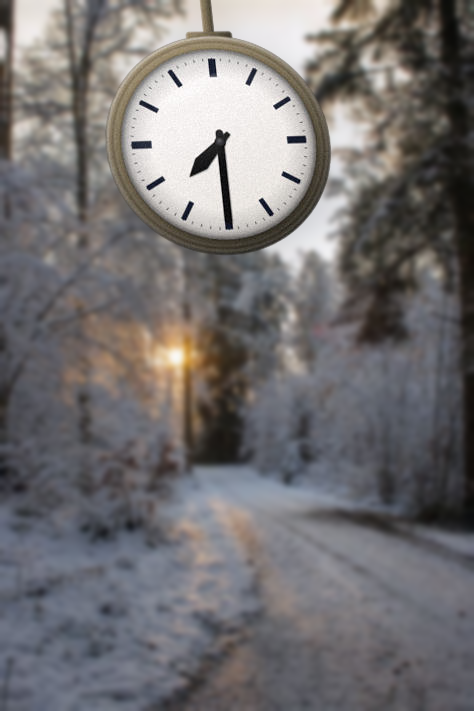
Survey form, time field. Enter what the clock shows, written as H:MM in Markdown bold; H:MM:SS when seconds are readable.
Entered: **7:30**
